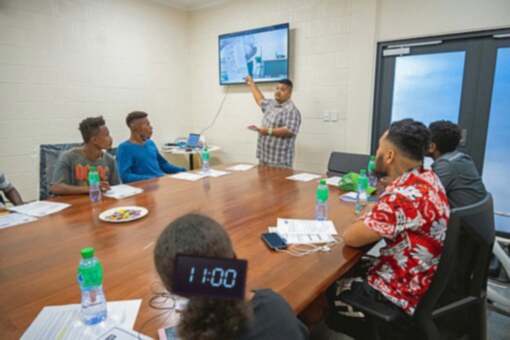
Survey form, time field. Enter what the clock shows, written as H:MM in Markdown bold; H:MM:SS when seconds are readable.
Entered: **11:00**
